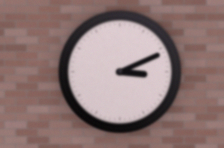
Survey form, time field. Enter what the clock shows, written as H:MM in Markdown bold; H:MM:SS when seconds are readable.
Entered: **3:11**
